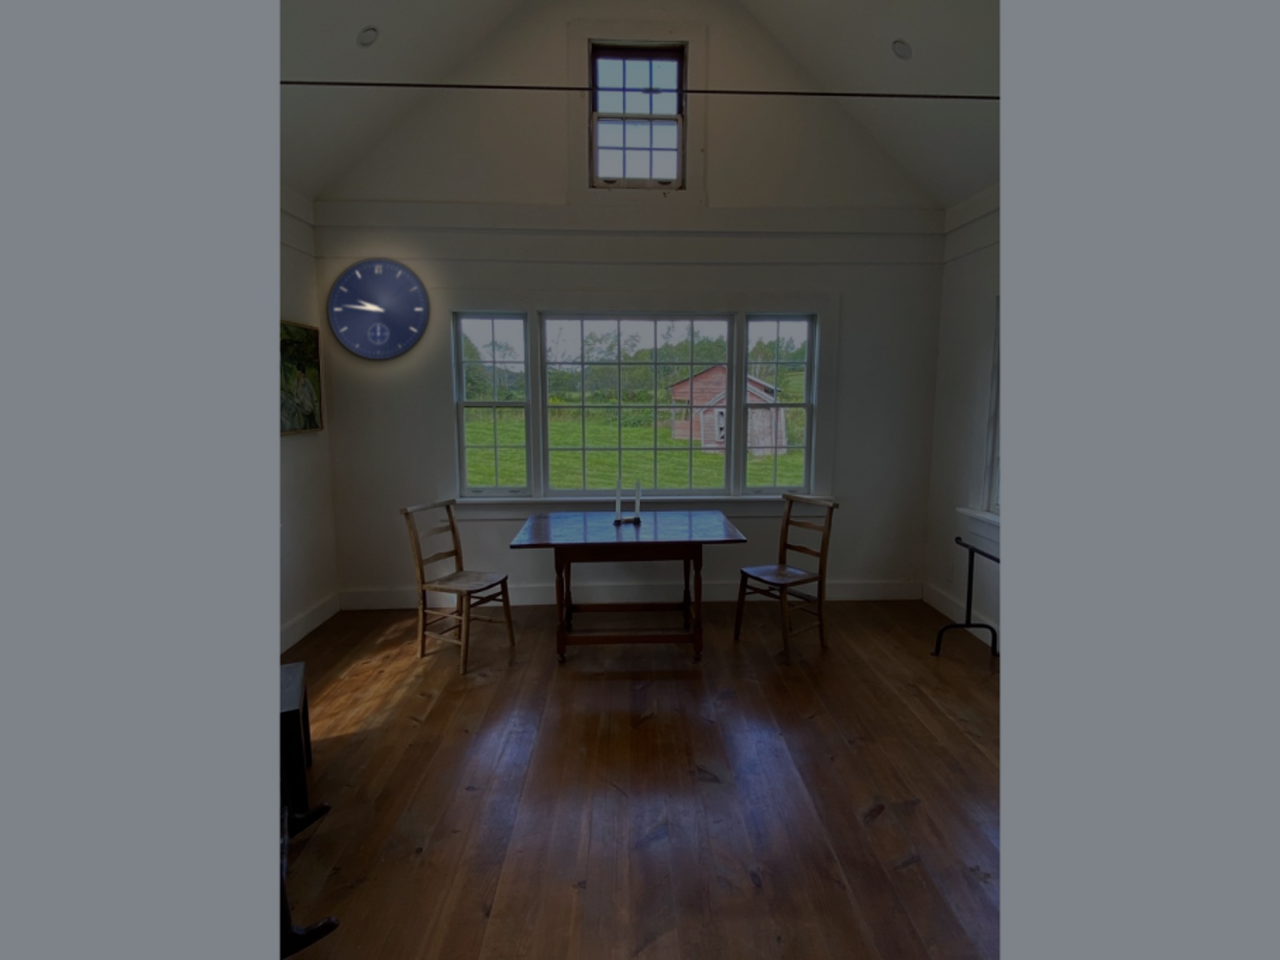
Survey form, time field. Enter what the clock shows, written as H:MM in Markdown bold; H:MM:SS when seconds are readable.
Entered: **9:46**
